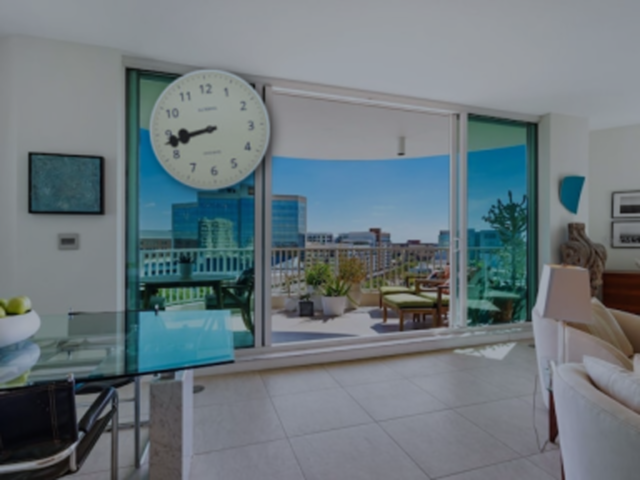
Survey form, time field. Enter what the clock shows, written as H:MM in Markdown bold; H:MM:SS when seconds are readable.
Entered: **8:43**
